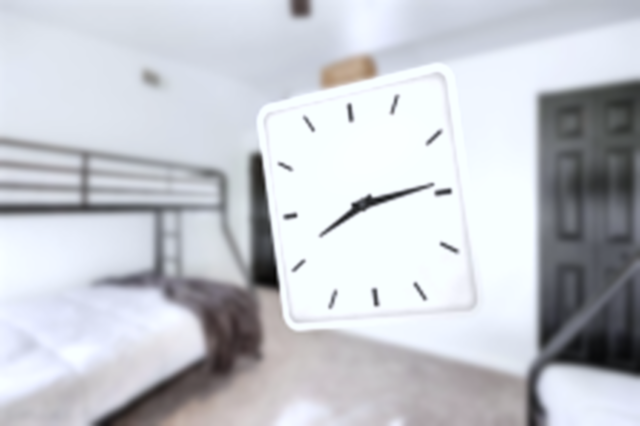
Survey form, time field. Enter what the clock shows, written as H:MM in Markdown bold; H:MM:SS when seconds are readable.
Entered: **8:14**
